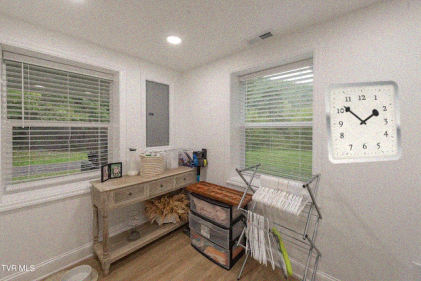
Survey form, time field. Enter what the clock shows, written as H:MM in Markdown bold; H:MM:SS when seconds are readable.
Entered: **1:52**
